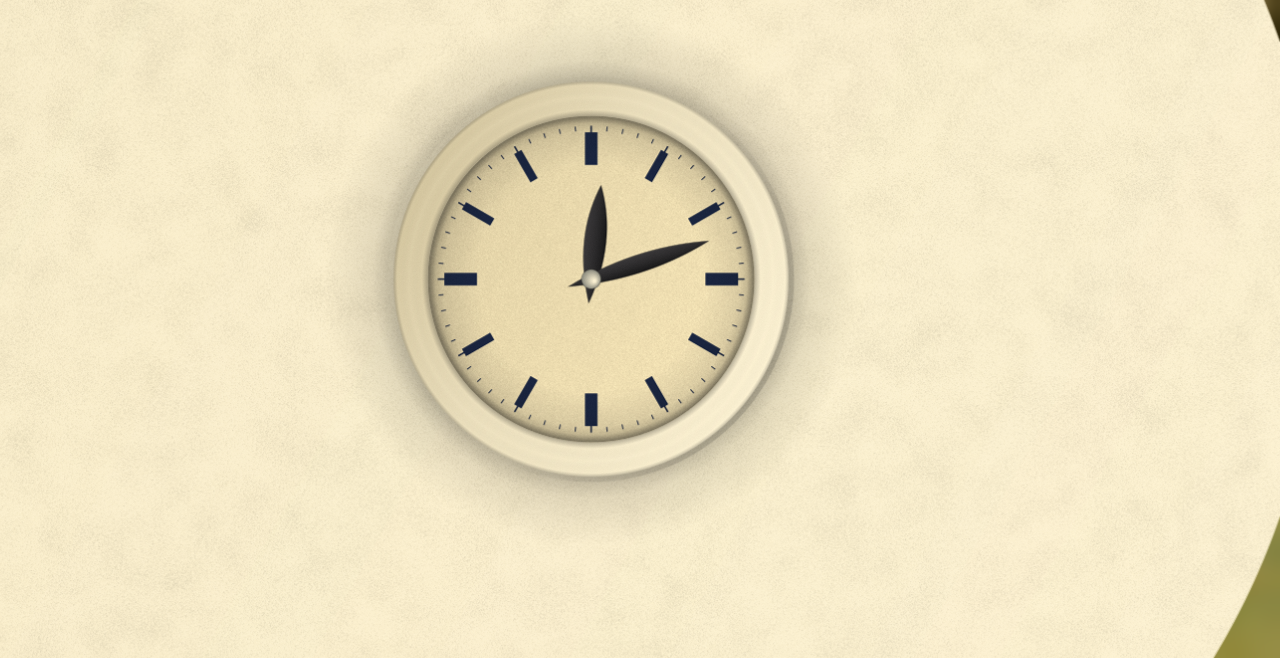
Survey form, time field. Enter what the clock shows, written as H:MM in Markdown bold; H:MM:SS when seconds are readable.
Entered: **12:12**
